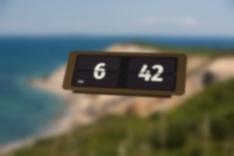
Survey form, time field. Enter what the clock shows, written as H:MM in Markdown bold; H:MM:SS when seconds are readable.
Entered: **6:42**
